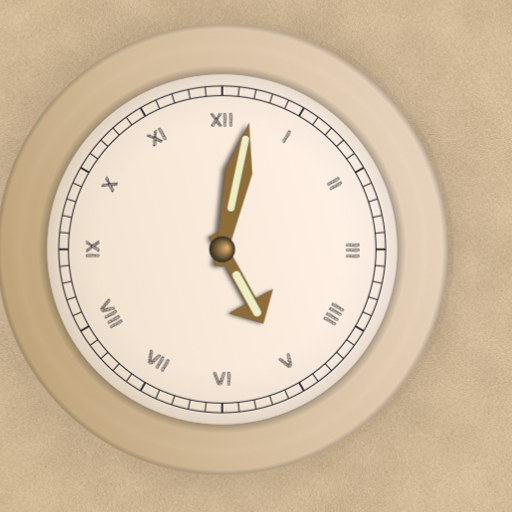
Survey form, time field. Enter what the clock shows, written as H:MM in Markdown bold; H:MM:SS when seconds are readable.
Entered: **5:02**
